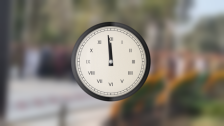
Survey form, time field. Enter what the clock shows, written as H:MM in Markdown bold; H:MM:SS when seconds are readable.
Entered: **11:59**
